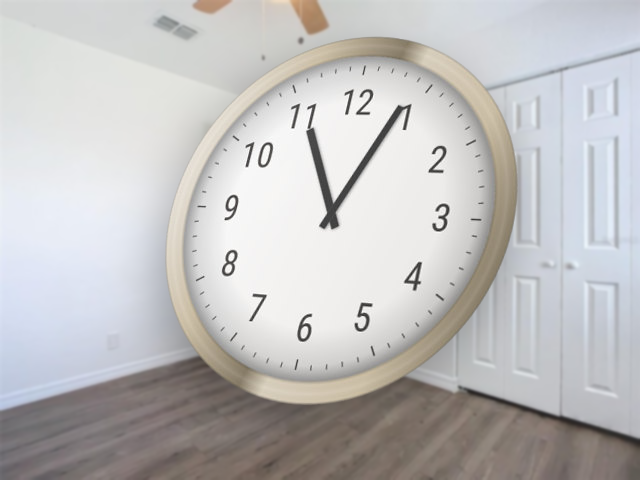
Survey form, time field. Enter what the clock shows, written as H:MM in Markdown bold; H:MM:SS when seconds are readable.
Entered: **11:04**
